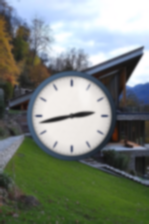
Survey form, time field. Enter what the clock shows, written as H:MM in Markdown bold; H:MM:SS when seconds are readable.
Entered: **2:43**
